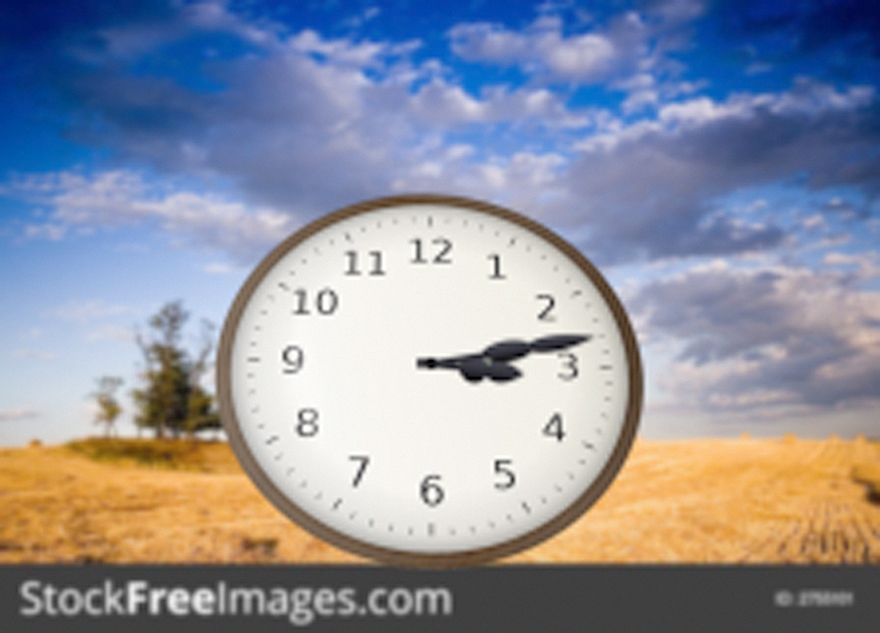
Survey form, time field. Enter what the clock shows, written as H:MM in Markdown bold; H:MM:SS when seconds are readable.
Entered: **3:13**
